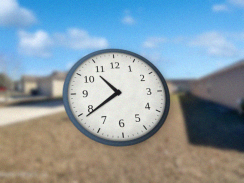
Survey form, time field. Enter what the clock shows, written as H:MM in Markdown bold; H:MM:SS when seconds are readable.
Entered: **10:39**
